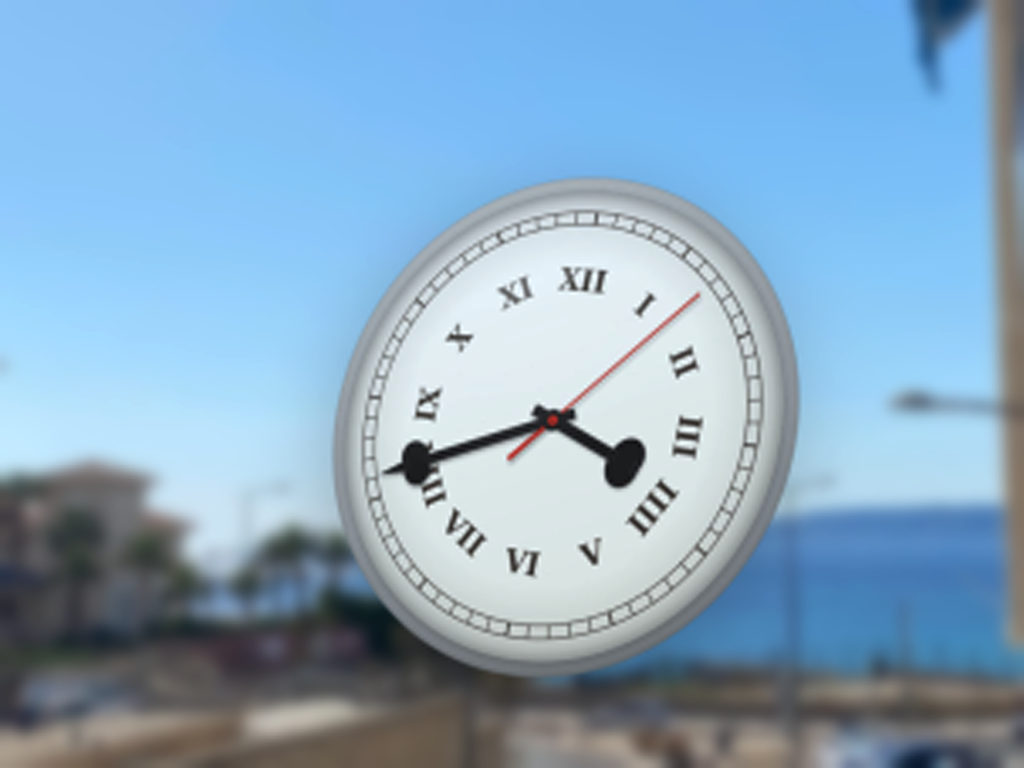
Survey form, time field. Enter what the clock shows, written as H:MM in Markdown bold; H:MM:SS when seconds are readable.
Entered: **3:41:07**
